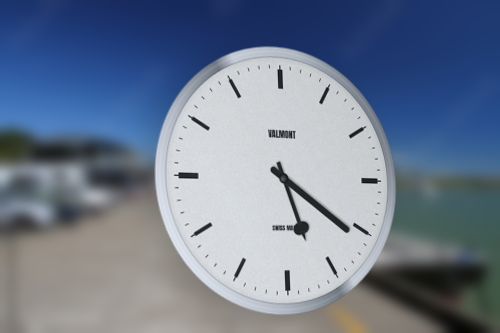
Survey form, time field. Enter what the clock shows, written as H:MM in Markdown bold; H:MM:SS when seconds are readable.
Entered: **5:21**
